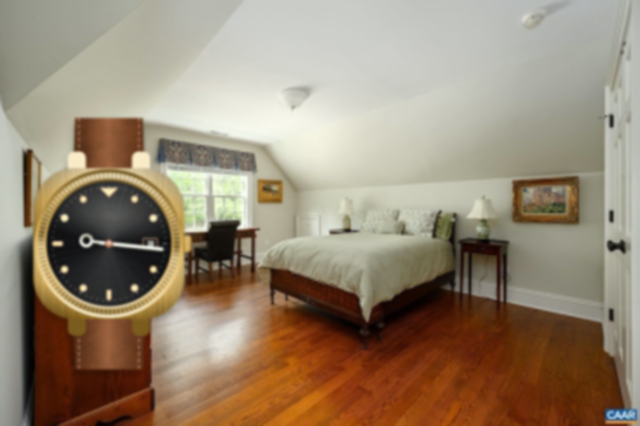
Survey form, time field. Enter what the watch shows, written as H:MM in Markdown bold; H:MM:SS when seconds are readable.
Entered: **9:16**
